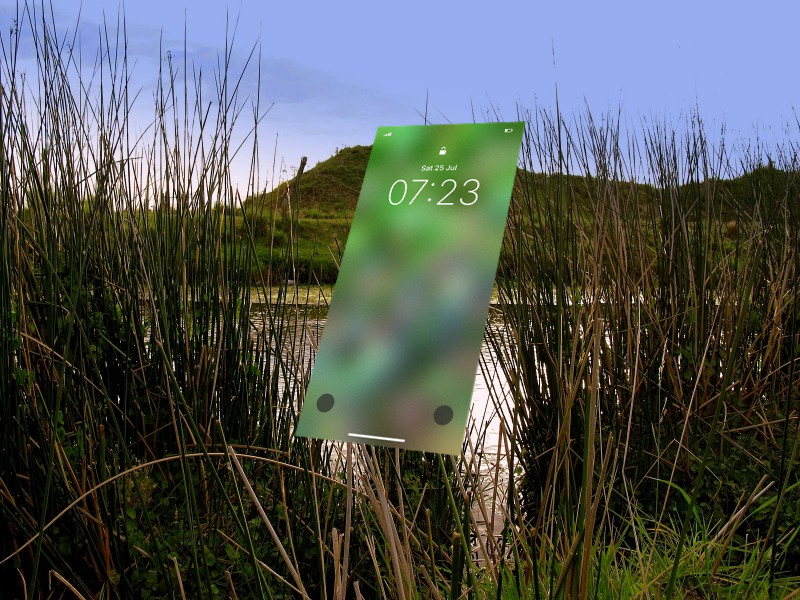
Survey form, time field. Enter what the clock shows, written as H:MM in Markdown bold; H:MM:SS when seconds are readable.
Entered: **7:23**
